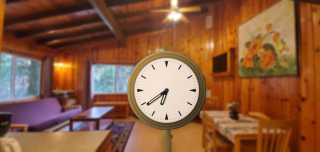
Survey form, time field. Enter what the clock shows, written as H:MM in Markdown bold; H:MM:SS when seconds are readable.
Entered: **6:39**
